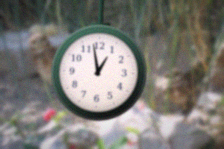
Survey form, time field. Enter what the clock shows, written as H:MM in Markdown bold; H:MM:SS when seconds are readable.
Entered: **12:58**
